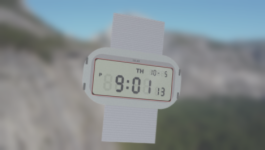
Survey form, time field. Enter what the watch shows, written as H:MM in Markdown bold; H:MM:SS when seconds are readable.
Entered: **9:01:13**
